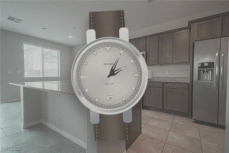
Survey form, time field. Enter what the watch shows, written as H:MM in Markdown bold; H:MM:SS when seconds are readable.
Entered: **2:05**
